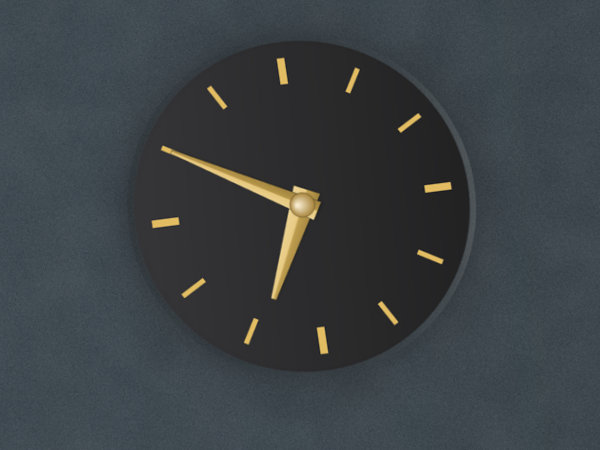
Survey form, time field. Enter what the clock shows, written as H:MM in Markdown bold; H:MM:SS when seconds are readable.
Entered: **6:50**
